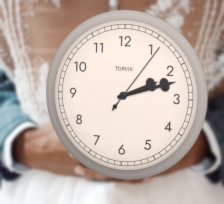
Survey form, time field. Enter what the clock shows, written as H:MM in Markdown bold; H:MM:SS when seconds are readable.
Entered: **2:12:06**
